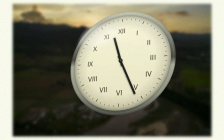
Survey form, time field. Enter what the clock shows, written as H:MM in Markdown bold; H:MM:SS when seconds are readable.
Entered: **11:26**
